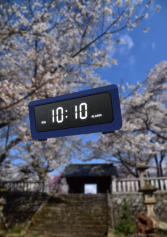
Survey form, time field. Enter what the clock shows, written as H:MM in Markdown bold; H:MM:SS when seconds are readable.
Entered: **10:10**
